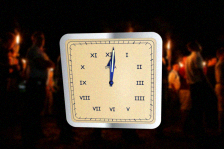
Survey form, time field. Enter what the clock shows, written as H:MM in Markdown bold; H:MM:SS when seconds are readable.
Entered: **12:01**
